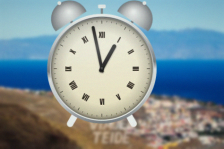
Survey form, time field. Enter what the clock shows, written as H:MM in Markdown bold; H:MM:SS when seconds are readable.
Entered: **12:58**
